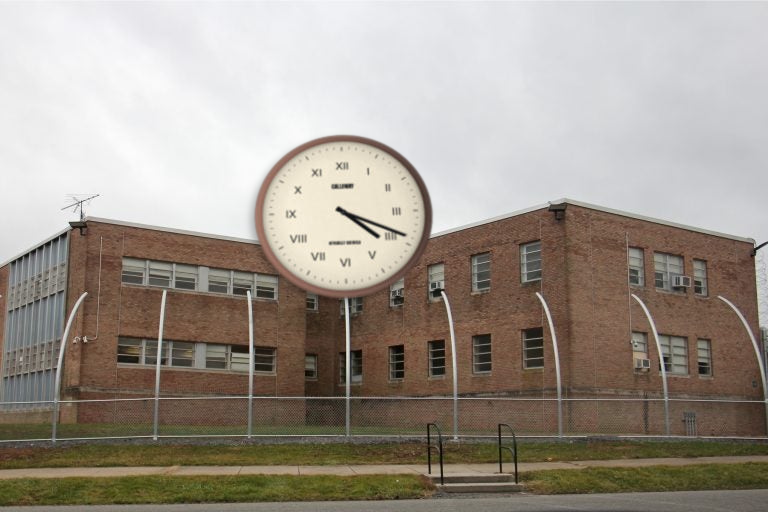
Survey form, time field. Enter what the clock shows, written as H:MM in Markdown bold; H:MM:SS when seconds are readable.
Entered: **4:19**
